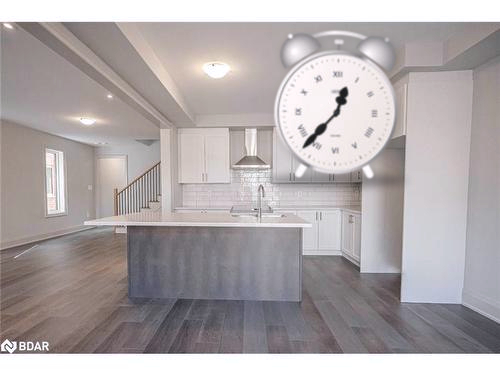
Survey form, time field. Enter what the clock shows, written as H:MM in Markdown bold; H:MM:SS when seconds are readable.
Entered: **12:37**
